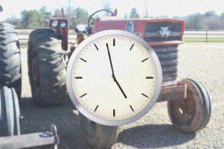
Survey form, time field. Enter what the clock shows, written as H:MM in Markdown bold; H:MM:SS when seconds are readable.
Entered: **4:58**
